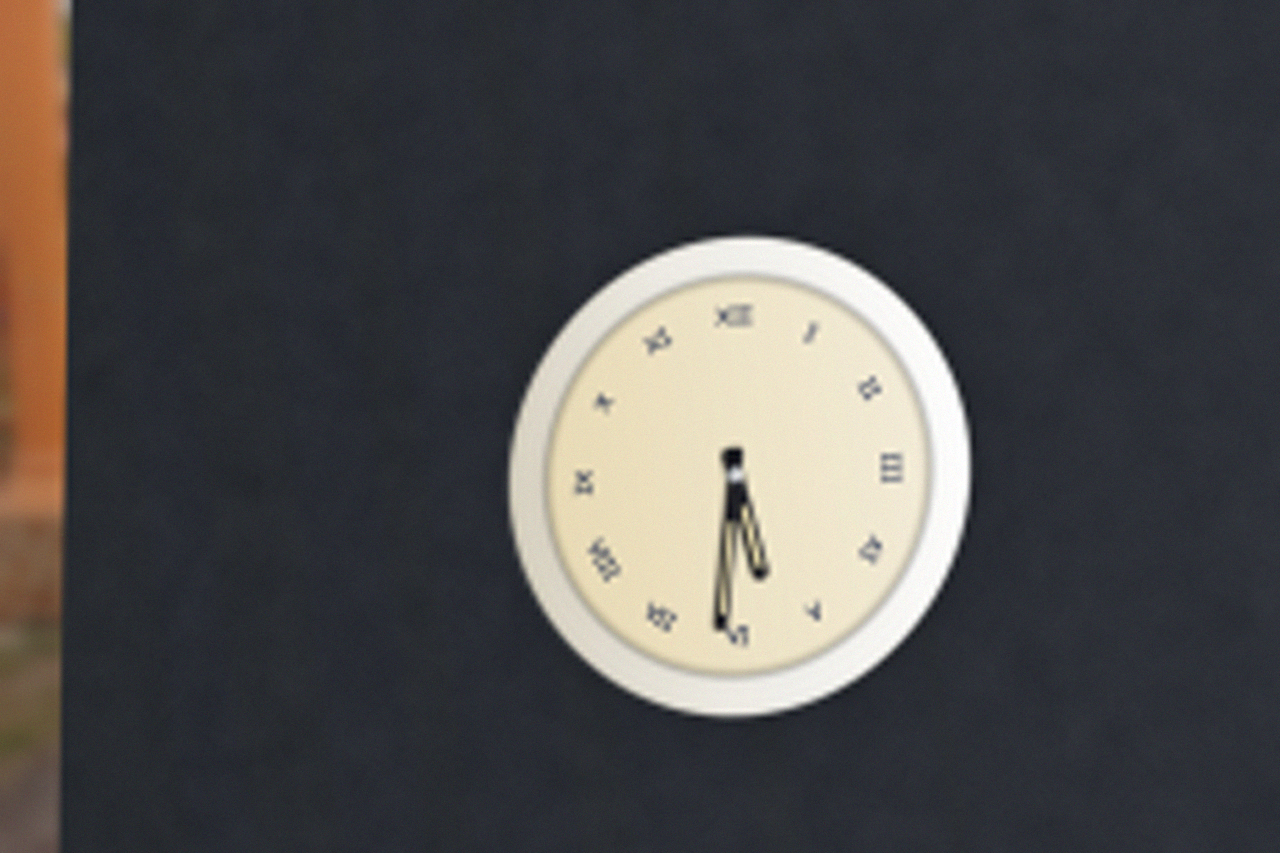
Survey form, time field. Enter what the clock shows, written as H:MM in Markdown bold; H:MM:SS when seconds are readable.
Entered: **5:31**
